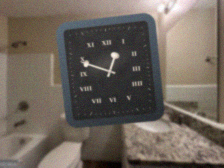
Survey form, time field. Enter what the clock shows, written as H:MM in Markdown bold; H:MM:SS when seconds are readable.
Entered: **12:49**
